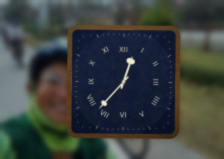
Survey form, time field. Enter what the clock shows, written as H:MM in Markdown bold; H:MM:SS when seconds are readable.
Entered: **12:37**
